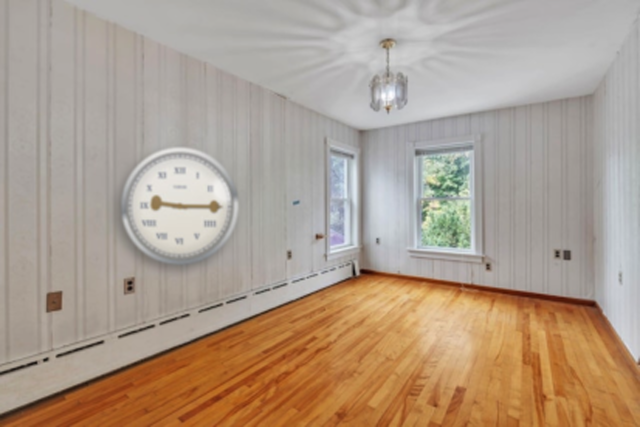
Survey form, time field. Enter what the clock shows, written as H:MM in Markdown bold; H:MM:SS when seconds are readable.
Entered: **9:15**
